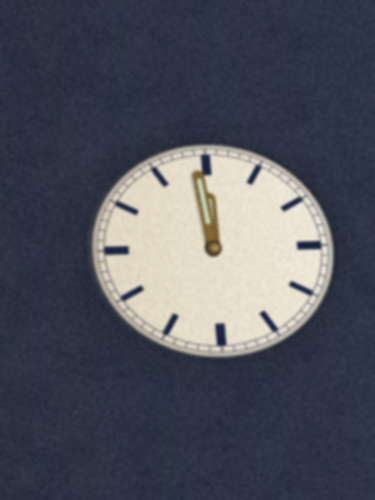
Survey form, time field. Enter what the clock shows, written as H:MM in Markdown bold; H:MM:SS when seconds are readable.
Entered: **11:59**
